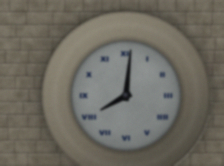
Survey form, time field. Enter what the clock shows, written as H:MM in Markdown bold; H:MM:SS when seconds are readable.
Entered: **8:01**
